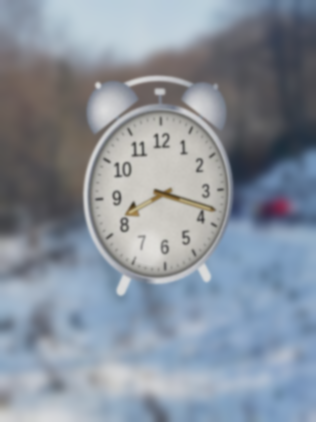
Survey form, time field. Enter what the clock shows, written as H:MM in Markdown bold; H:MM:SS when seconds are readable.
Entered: **8:18**
